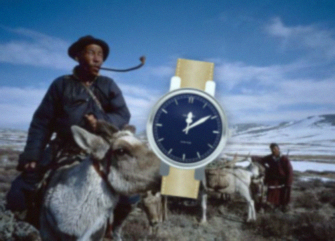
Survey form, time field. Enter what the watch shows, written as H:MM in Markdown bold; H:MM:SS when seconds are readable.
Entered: **12:09**
